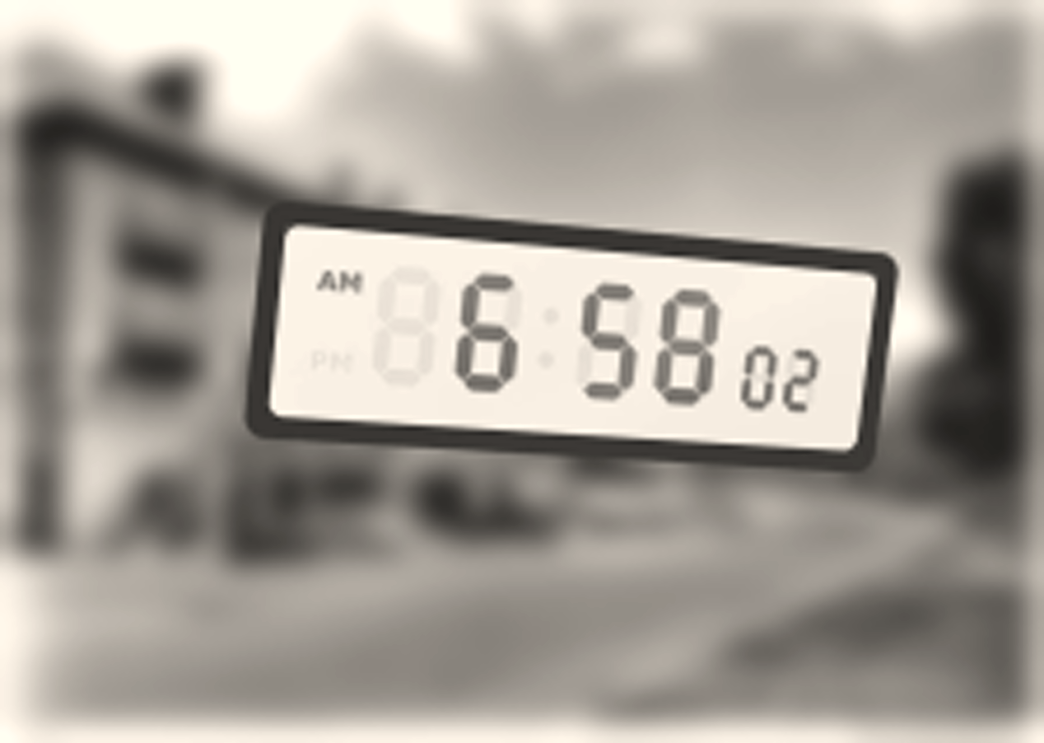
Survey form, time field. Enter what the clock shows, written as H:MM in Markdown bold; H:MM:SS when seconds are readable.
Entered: **6:58:02**
